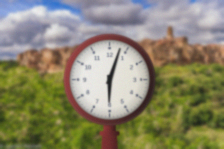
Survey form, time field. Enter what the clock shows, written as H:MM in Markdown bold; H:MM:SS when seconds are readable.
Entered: **6:03**
